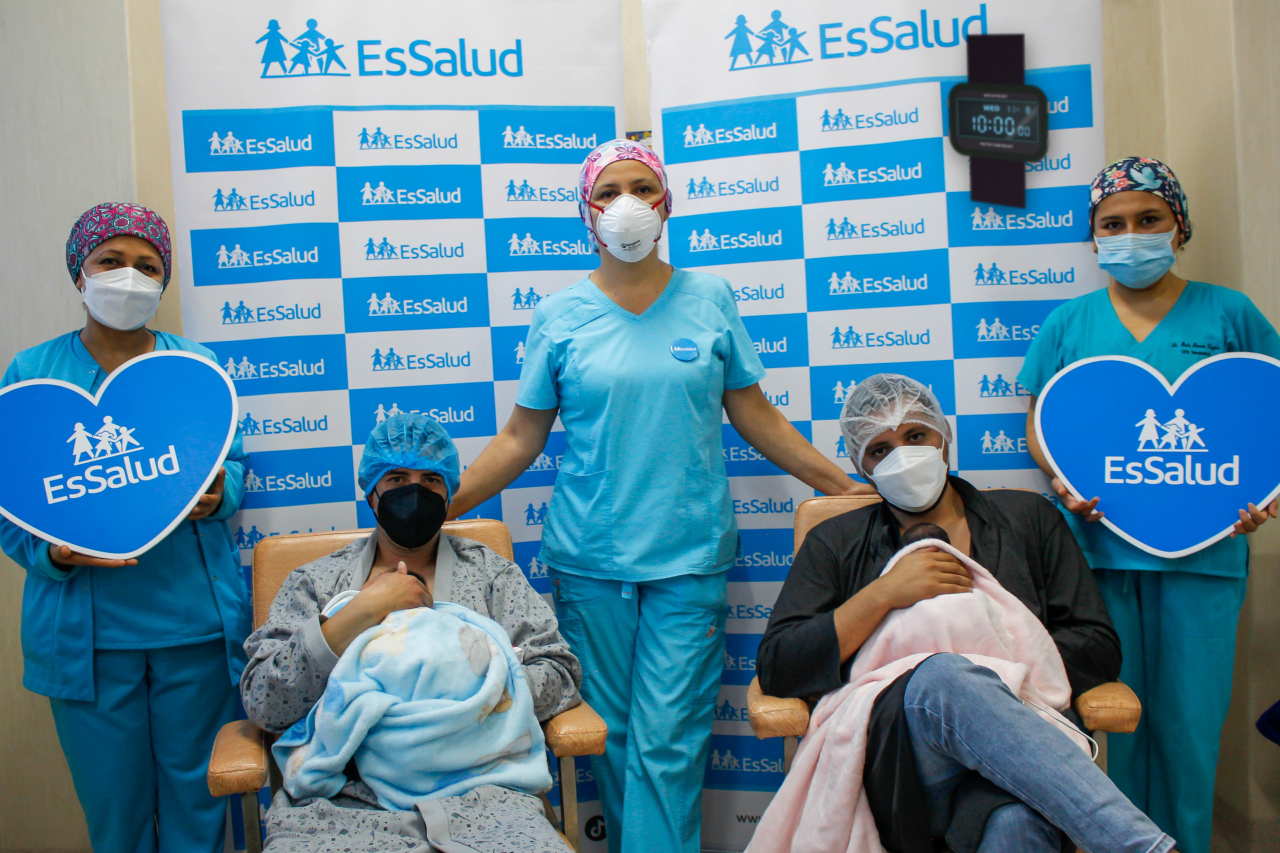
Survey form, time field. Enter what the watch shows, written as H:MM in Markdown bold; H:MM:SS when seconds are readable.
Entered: **10:00**
